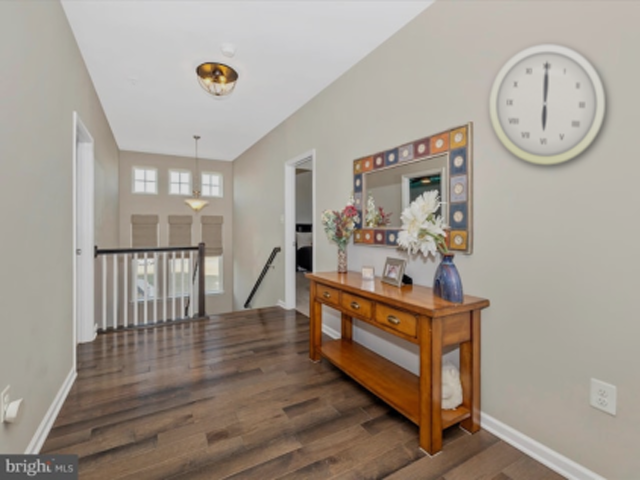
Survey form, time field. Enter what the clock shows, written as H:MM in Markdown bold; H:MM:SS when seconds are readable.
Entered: **6:00**
